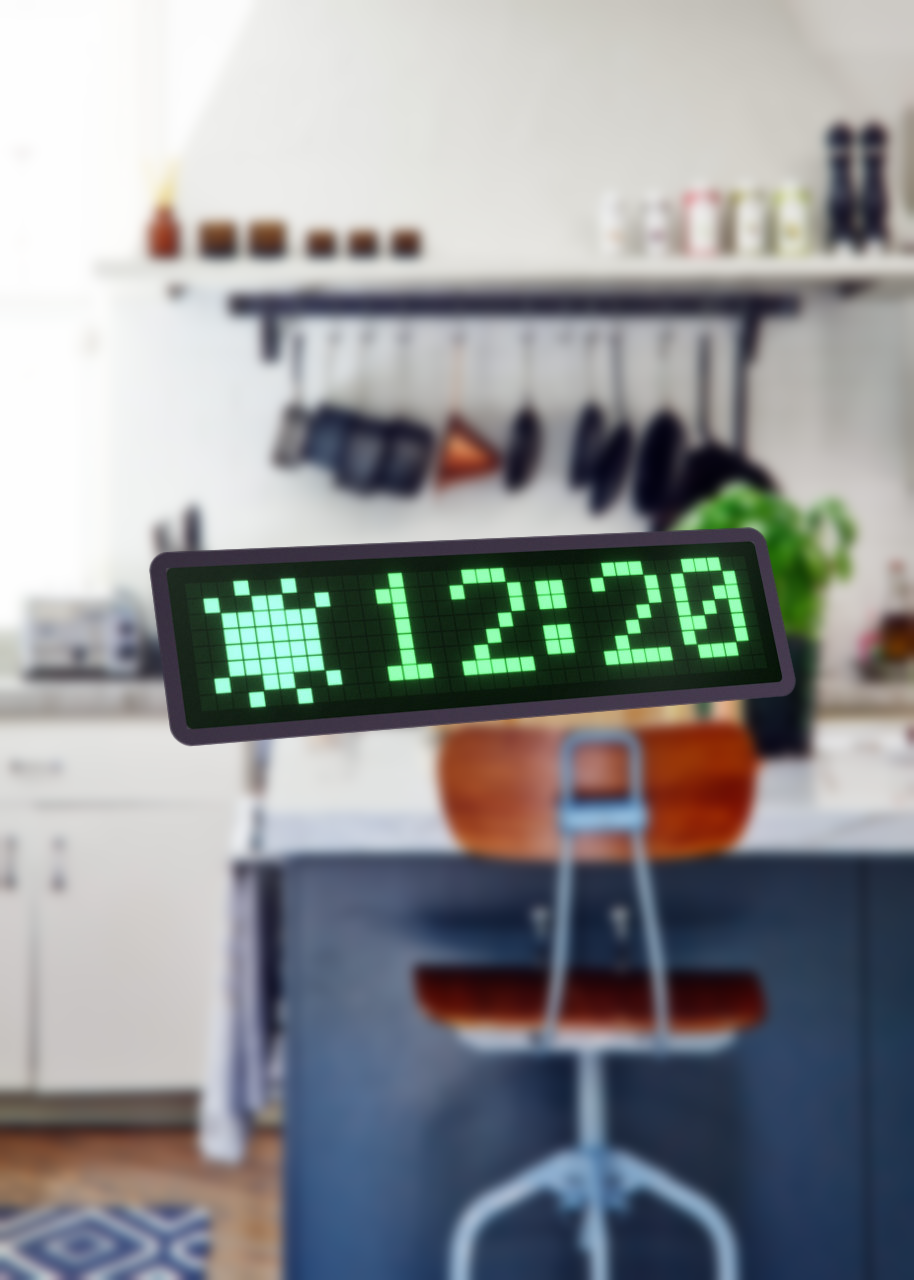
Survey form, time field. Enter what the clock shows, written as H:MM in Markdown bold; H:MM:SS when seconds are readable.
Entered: **12:20**
